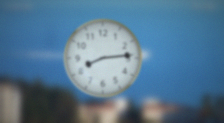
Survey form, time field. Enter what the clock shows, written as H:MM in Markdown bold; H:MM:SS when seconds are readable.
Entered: **8:14**
